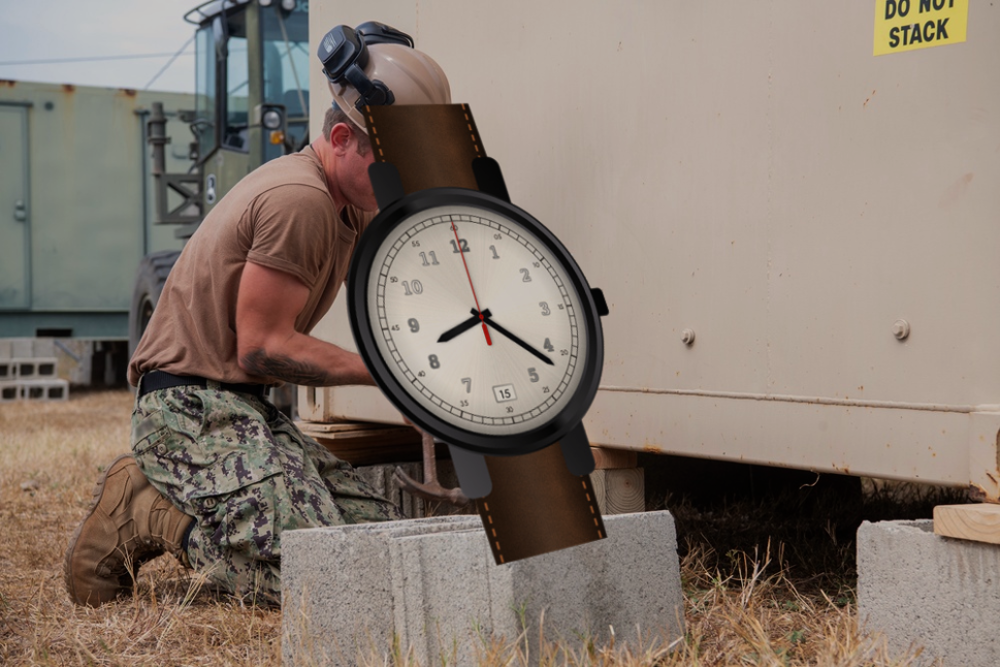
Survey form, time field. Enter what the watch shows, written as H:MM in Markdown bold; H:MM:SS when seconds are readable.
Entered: **8:22:00**
